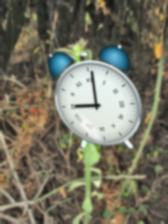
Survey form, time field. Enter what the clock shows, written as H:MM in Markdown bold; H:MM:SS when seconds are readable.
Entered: **9:01**
